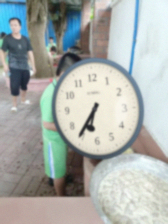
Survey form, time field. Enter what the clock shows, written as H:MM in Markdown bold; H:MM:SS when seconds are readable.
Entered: **6:36**
